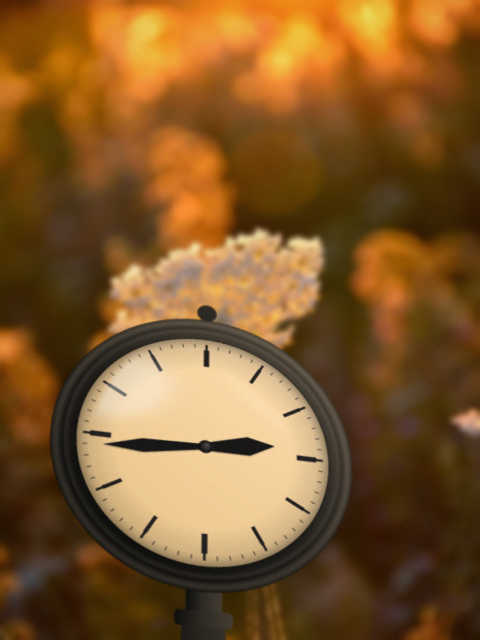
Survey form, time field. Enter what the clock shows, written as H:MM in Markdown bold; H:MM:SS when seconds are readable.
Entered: **2:44**
